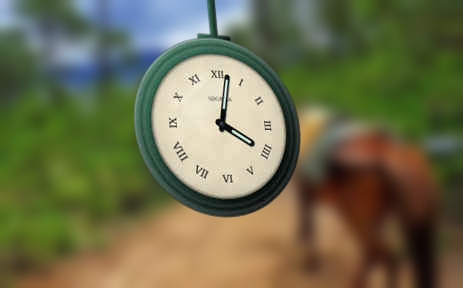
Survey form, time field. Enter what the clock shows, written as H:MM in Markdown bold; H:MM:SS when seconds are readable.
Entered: **4:02**
